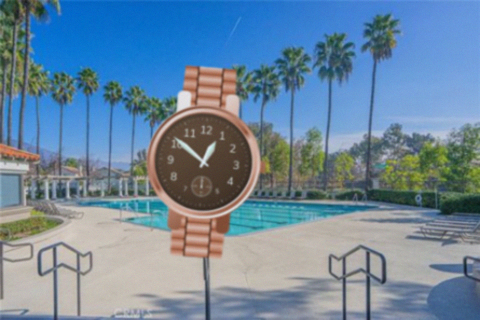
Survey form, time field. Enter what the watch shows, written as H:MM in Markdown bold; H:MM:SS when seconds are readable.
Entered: **12:51**
